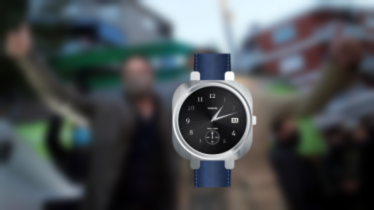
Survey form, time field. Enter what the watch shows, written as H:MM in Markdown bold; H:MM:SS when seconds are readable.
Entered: **1:12**
